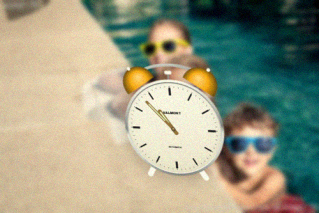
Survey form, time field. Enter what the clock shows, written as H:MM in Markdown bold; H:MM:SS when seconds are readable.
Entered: **10:53**
